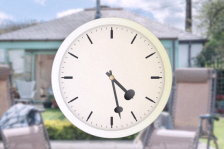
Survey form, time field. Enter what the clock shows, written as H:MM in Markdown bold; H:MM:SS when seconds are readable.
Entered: **4:28**
